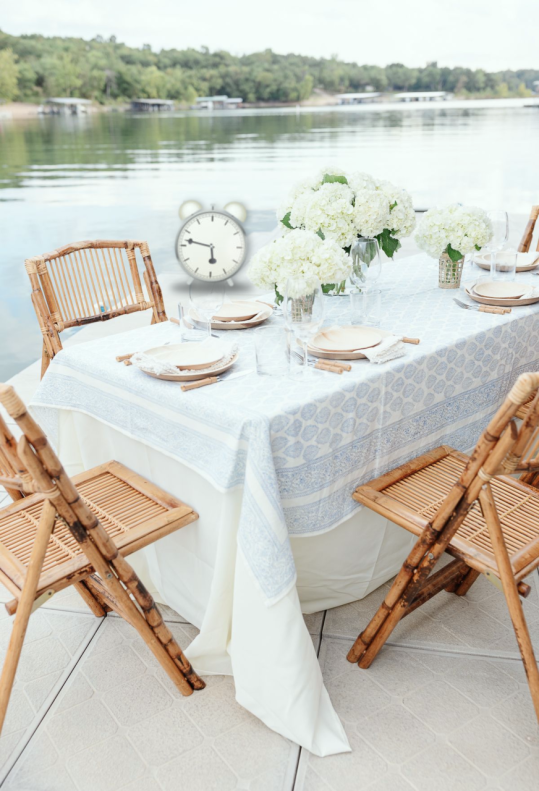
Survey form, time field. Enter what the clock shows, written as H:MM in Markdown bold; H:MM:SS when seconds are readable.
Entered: **5:47**
